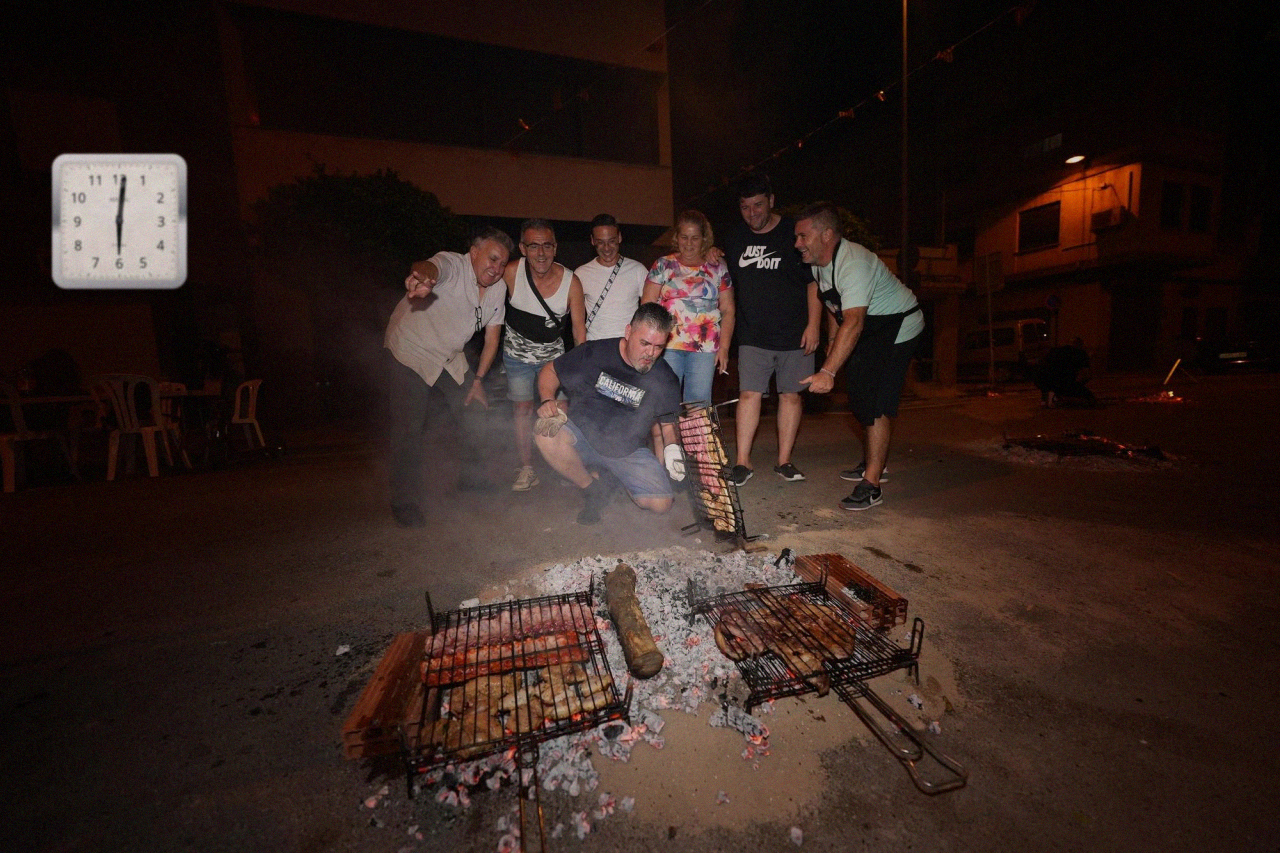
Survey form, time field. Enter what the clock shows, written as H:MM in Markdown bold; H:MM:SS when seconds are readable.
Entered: **6:01**
